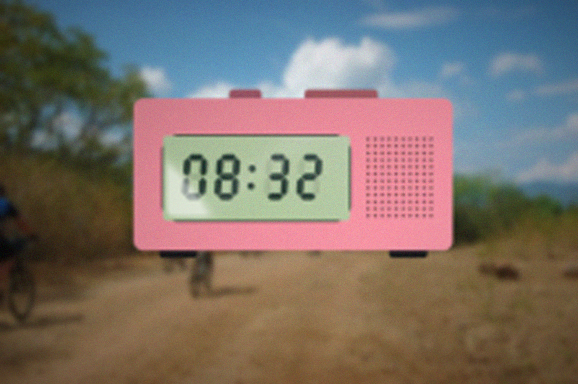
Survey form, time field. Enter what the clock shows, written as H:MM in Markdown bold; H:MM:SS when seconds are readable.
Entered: **8:32**
